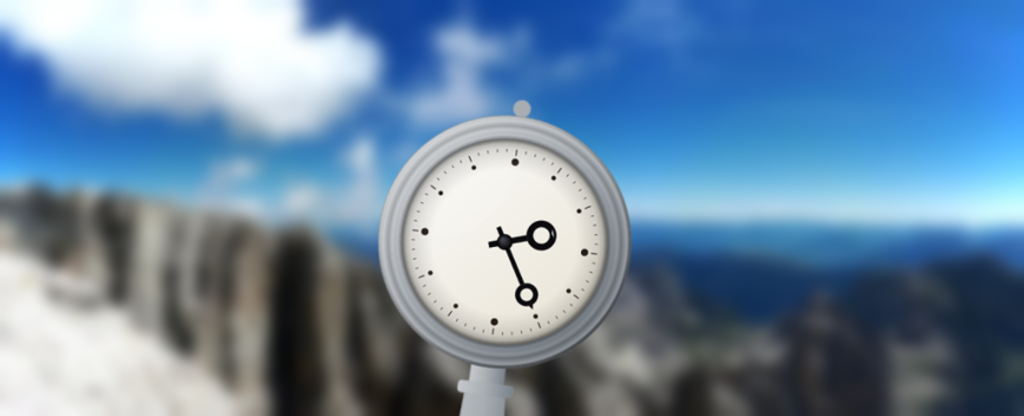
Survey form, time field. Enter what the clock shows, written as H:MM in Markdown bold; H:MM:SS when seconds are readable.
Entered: **2:25**
